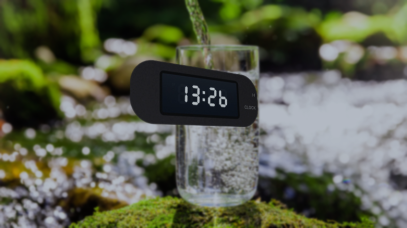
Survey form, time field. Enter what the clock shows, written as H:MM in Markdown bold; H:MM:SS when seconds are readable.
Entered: **13:26**
